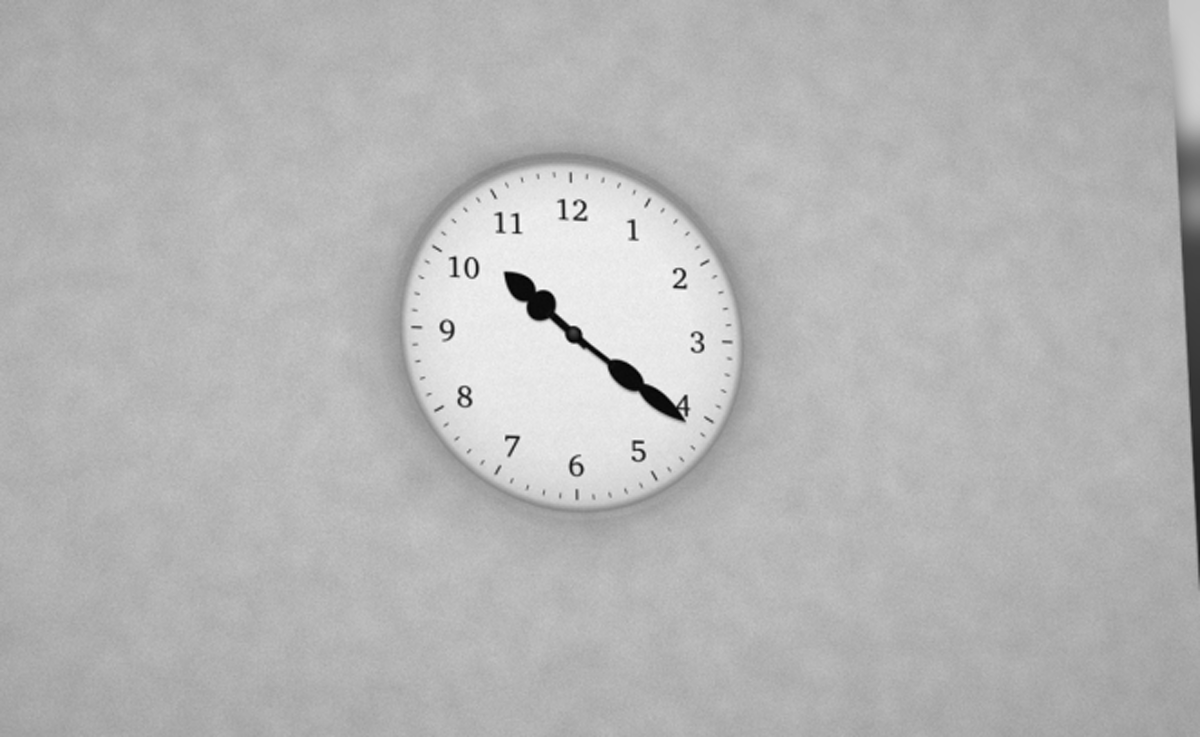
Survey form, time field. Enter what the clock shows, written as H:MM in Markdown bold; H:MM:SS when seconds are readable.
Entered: **10:21**
